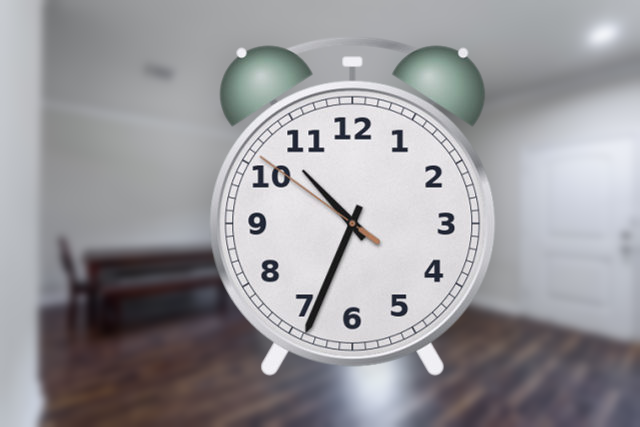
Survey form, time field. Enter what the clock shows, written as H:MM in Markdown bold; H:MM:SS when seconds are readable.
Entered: **10:33:51**
